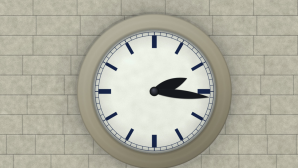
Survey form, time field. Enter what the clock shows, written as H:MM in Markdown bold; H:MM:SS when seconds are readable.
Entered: **2:16**
